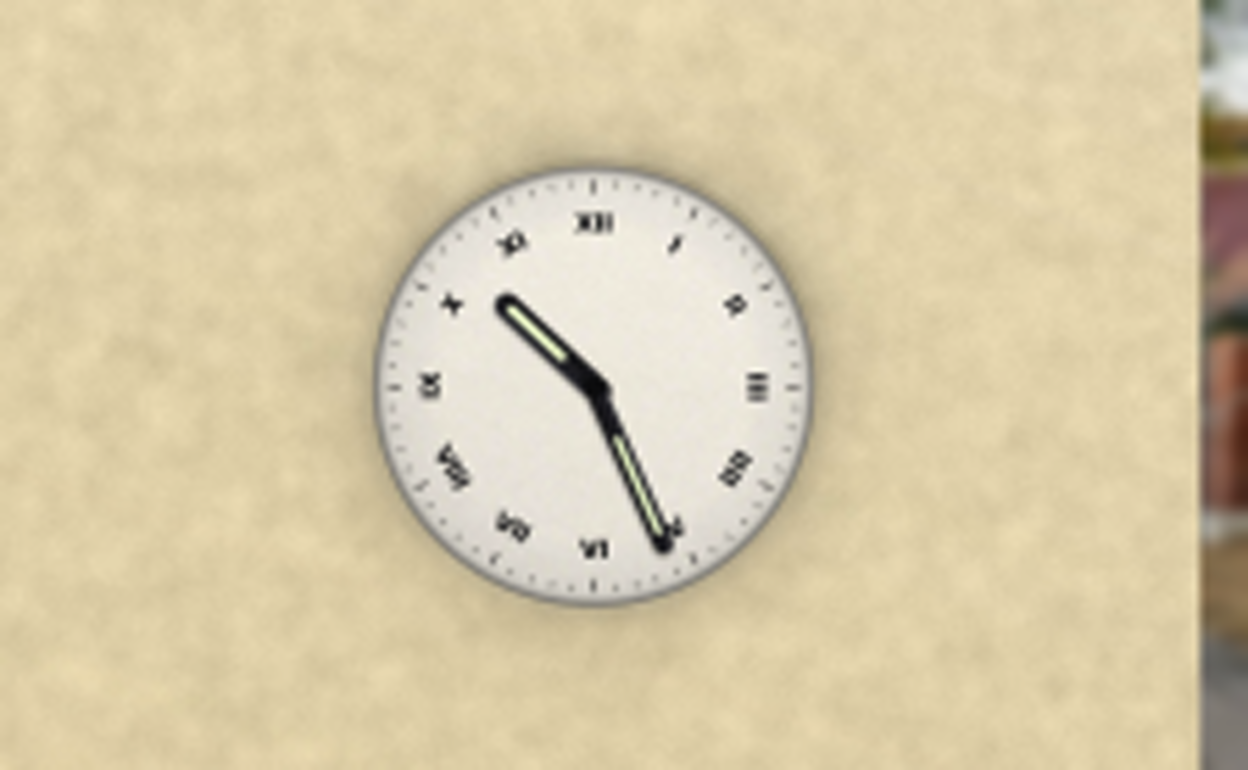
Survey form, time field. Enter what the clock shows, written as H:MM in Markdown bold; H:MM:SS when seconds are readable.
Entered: **10:26**
